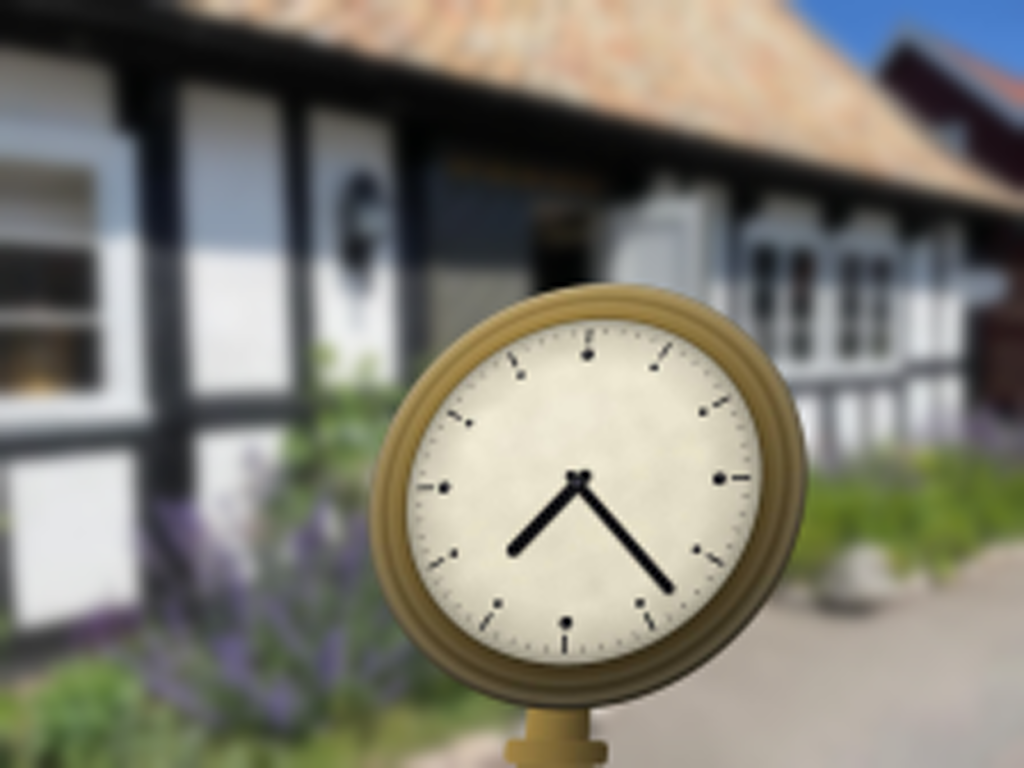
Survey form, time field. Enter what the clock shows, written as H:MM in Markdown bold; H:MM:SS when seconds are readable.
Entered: **7:23**
